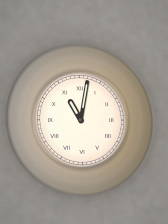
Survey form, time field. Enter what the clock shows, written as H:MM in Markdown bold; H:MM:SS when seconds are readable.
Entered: **11:02**
